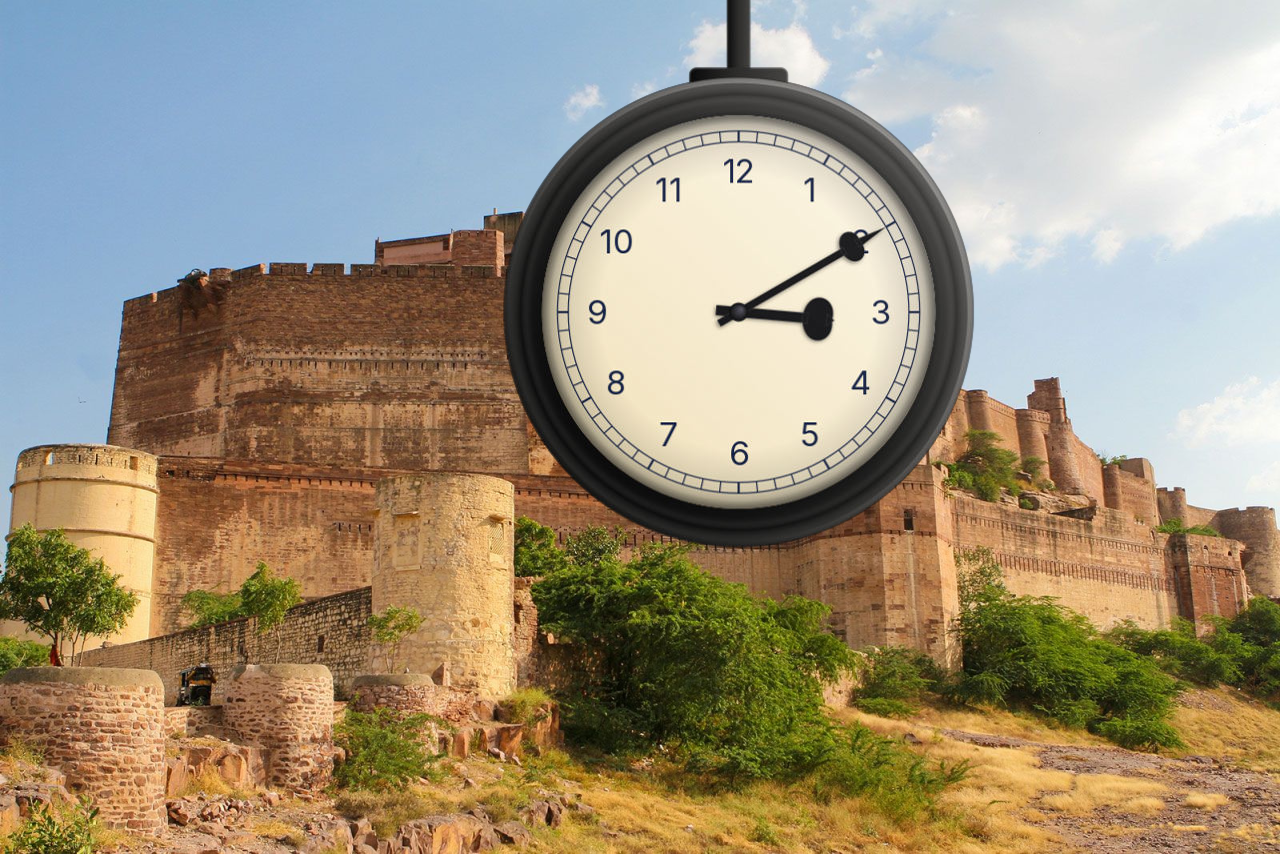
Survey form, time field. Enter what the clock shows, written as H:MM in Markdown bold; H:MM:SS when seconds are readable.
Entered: **3:10**
